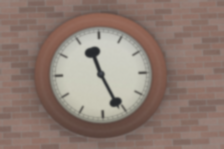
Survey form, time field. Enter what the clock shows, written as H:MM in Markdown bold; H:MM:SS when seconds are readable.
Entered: **11:26**
